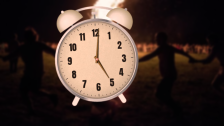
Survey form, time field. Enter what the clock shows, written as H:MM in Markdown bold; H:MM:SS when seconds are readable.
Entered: **5:01**
